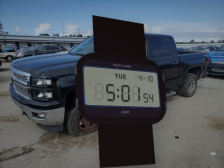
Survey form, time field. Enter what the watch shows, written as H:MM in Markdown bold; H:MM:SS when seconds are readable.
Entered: **5:01:54**
